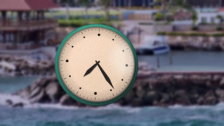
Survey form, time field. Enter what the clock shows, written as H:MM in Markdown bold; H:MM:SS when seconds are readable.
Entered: **7:24**
